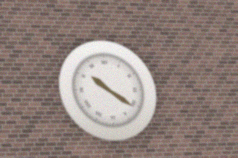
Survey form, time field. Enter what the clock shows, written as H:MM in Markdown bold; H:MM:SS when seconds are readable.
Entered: **10:21**
